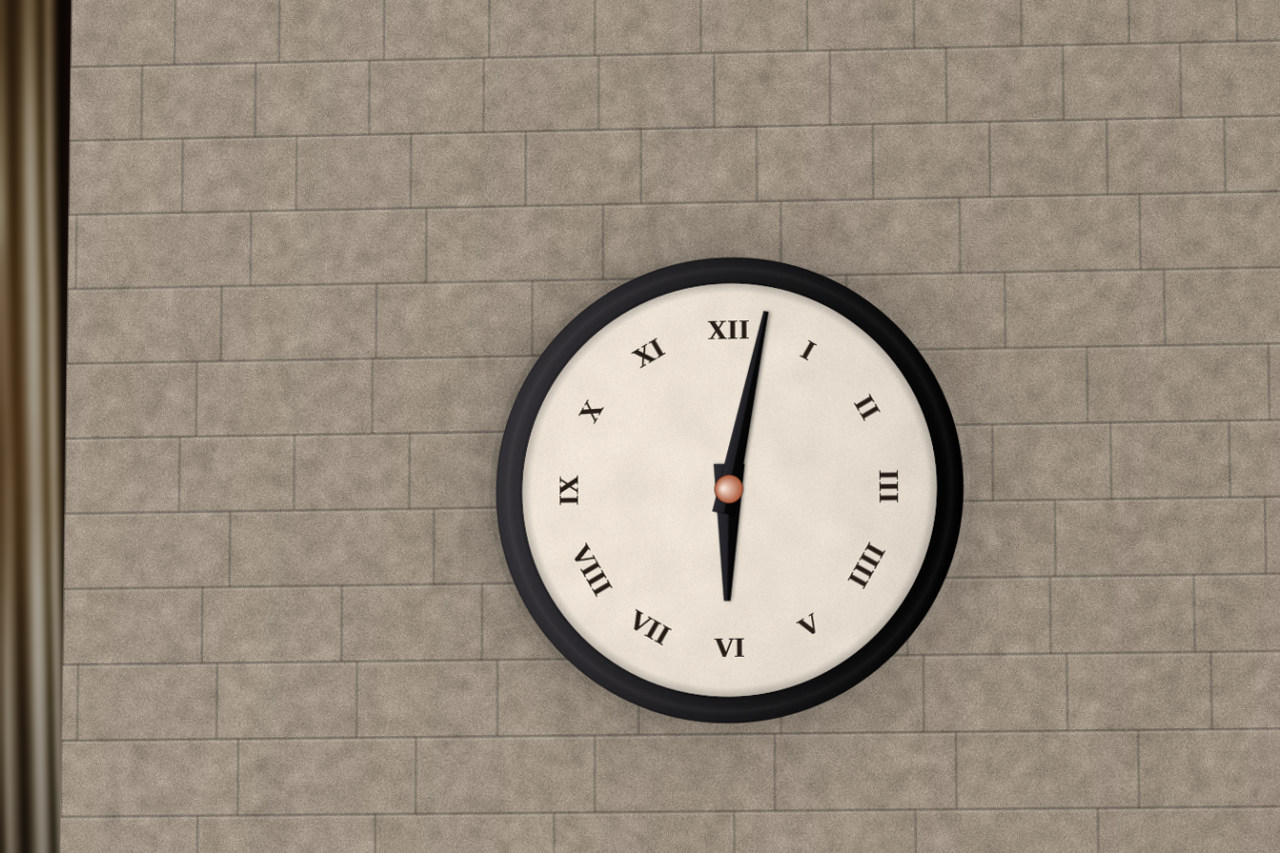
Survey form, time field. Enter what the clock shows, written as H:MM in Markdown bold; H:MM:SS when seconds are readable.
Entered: **6:02**
